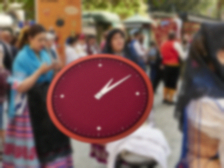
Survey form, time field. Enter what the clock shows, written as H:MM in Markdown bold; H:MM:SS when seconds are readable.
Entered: **1:09**
